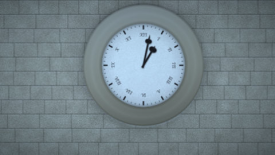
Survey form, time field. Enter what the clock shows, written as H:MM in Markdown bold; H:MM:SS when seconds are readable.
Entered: **1:02**
